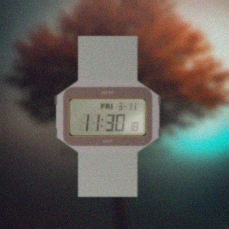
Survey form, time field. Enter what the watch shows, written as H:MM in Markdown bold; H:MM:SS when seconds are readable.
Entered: **11:30**
